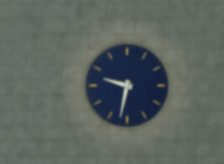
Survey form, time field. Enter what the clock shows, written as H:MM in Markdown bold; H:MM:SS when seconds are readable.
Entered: **9:32**
